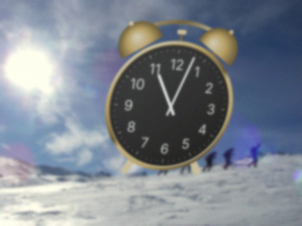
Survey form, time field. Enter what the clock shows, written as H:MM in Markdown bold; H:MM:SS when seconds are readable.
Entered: **11:03**
